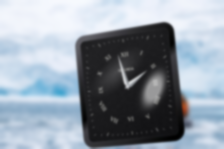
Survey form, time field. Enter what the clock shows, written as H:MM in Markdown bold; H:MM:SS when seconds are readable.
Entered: **1:58**
